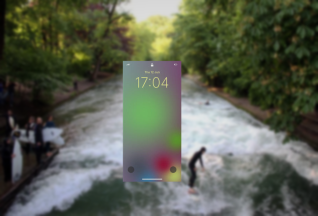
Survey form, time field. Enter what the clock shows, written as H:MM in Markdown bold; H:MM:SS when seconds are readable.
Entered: **17:04**
